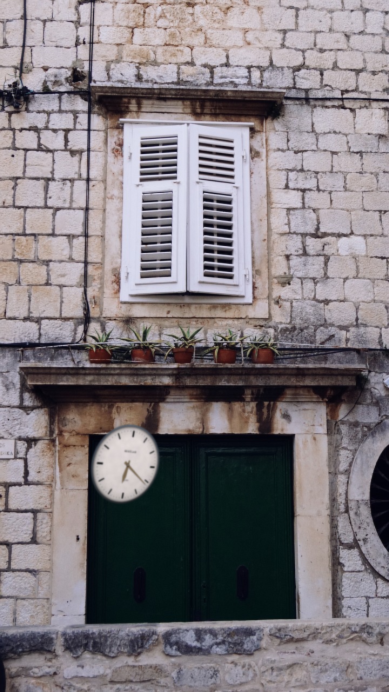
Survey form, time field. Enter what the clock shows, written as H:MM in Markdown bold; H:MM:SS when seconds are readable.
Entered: **6:21**
